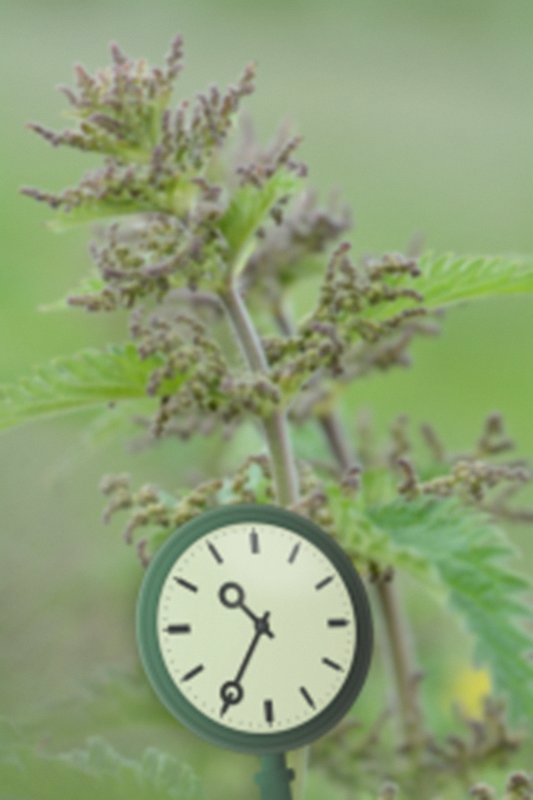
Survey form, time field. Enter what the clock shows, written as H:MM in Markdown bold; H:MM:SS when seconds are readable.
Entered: **10:35**
